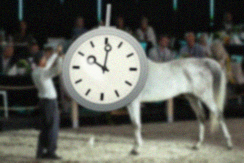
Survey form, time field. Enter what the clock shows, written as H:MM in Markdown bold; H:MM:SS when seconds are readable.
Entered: **10:01**
